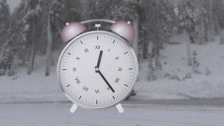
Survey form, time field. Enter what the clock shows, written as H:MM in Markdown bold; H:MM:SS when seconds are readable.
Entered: **12:24**
